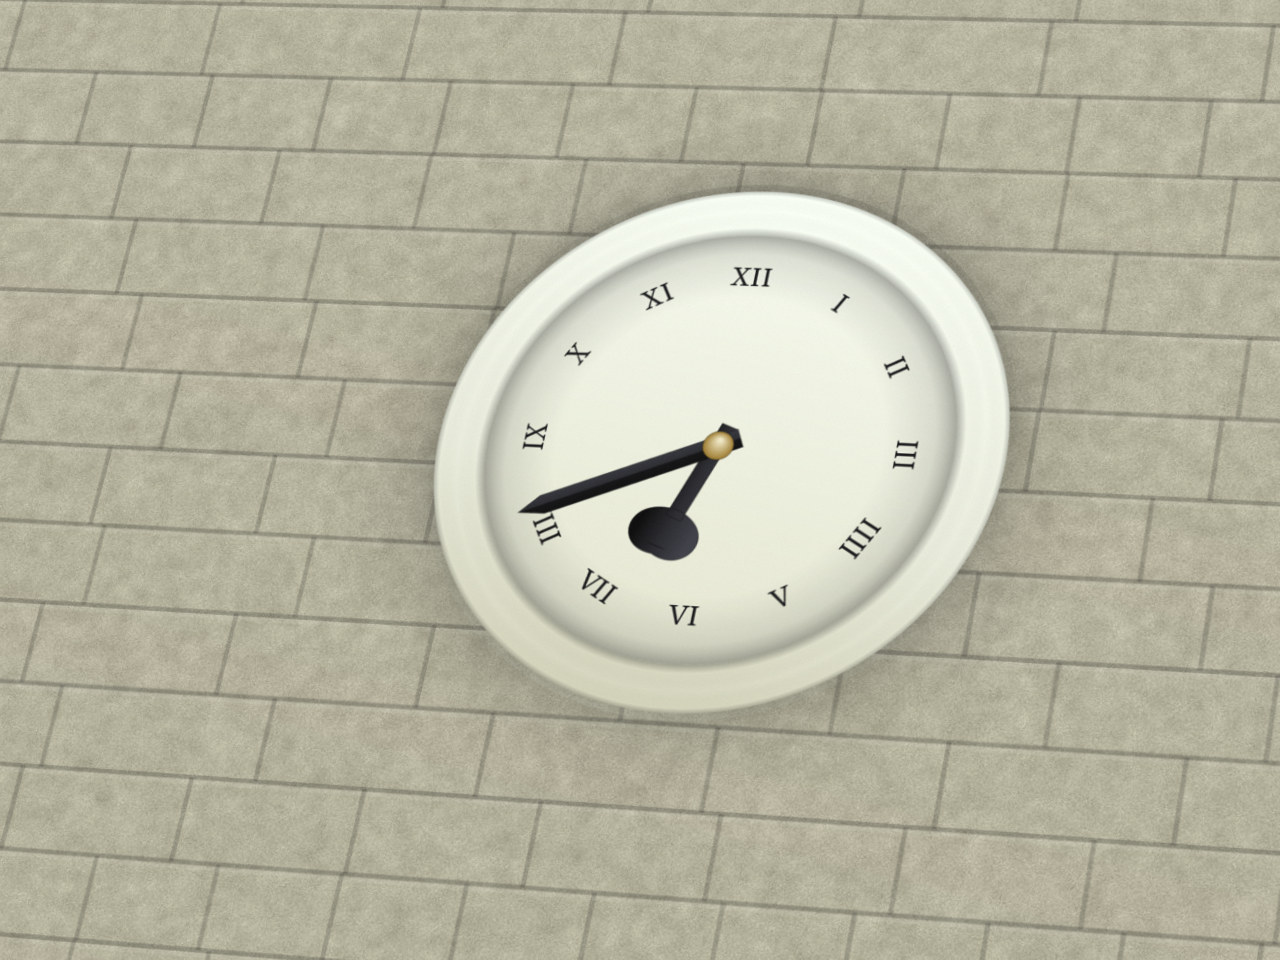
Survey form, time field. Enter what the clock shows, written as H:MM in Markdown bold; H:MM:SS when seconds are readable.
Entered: **6:41**
